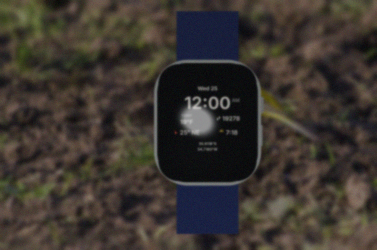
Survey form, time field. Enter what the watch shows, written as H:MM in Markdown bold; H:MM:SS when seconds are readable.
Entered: **12:00**
